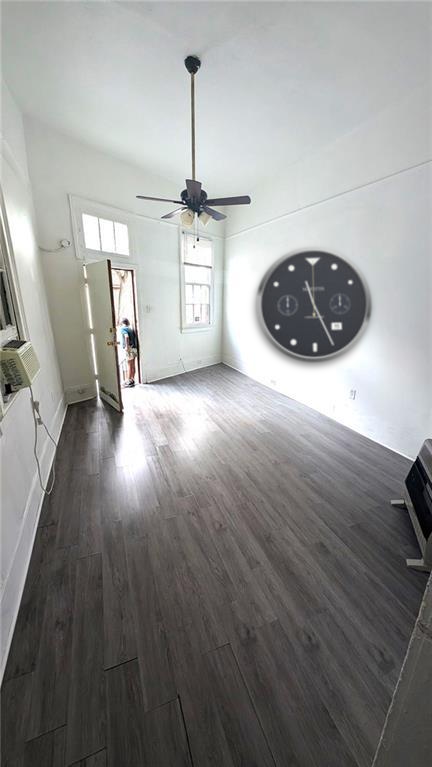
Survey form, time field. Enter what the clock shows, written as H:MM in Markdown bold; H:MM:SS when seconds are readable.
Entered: **11:26**
